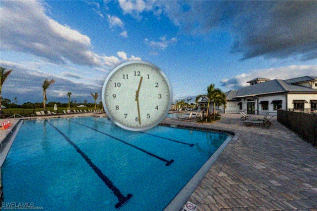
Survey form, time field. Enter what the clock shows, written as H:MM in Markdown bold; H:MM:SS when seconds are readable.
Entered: **12:29**
